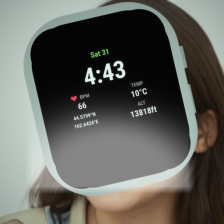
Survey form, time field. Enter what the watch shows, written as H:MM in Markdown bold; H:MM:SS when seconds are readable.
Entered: **4:43**
